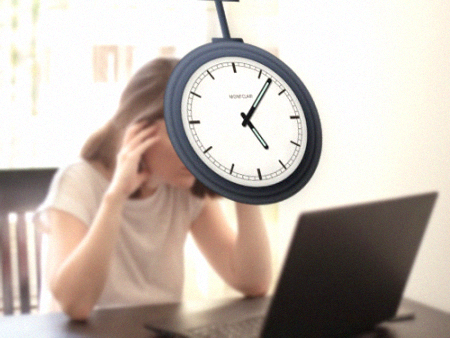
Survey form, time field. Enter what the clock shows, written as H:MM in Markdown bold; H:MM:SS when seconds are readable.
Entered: **5:07**
